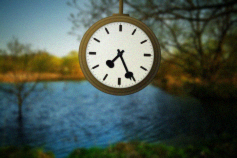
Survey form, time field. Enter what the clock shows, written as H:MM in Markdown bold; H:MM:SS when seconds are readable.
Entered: **7:26**
